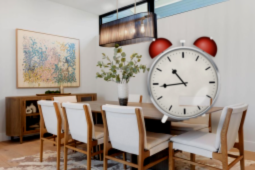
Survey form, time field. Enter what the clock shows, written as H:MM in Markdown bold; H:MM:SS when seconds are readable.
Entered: **10:44**
